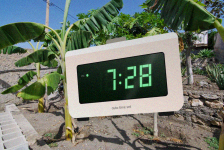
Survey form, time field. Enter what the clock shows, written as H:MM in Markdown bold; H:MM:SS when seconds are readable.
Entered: **7:28**
